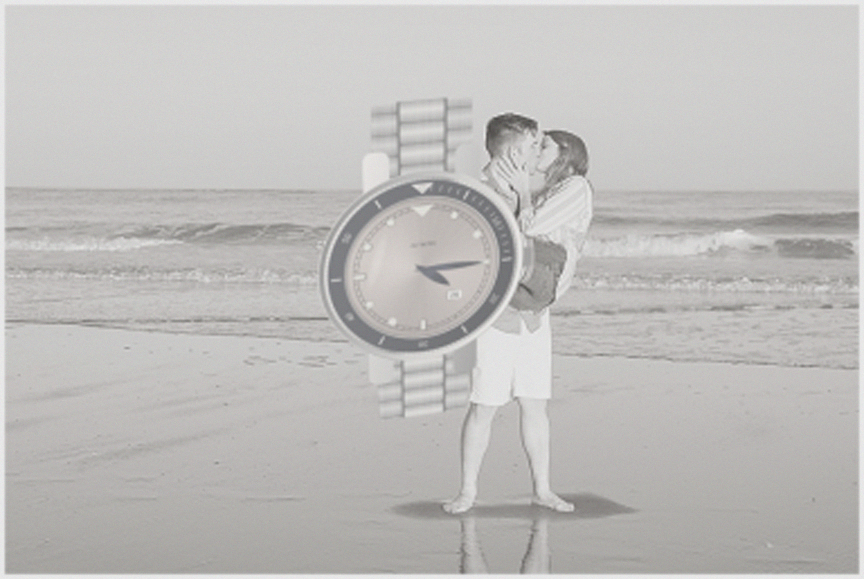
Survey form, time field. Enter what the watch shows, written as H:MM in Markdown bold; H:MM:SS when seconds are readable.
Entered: **4:15**
